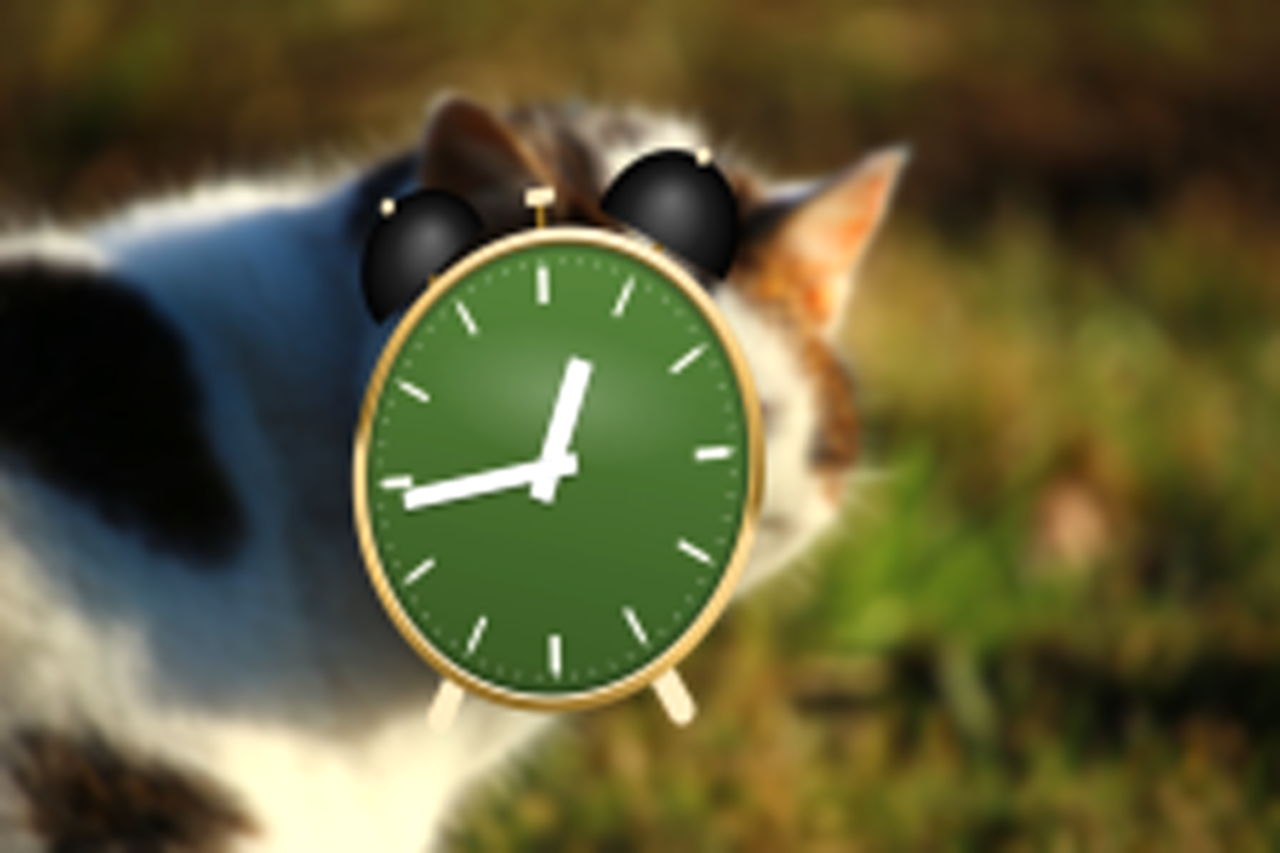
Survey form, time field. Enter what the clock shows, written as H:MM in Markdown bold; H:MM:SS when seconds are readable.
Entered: **12:44**
